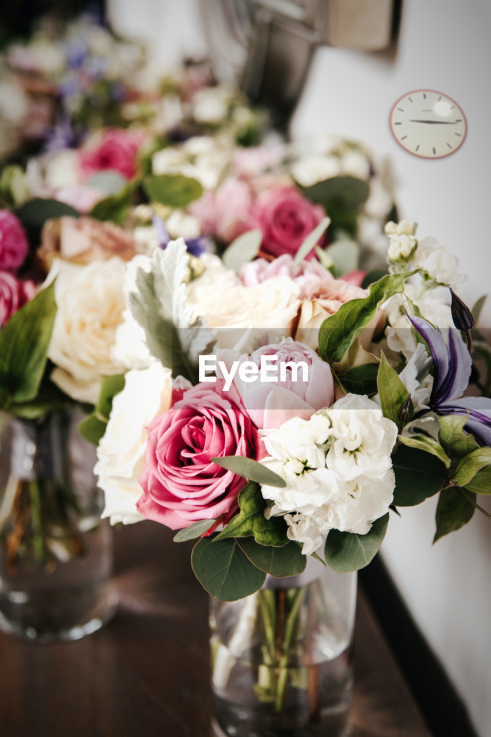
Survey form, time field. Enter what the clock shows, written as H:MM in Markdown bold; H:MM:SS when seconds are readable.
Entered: **9:16**
